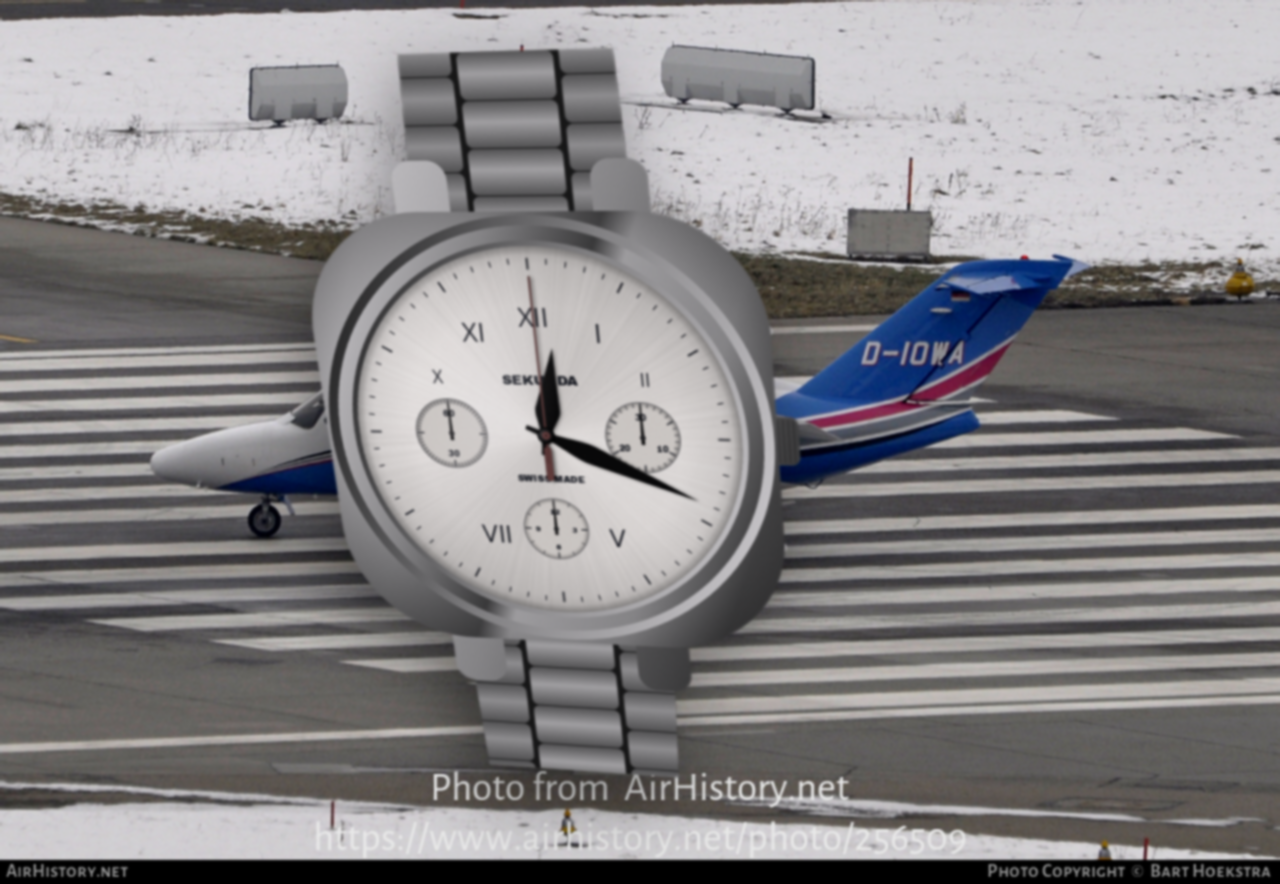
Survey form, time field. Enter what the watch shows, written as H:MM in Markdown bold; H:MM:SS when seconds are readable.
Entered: **12:19**
